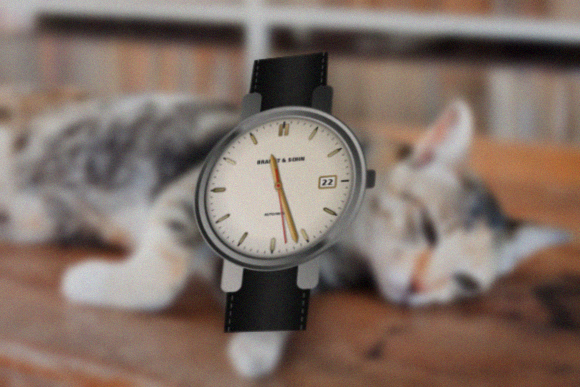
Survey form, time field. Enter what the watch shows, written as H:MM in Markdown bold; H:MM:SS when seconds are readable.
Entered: **11:26:28**
